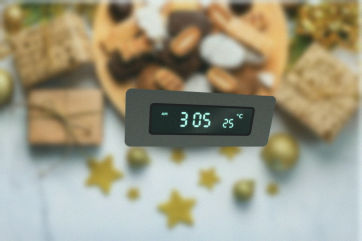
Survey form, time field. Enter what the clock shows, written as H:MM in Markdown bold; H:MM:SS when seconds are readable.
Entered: **3:05**
